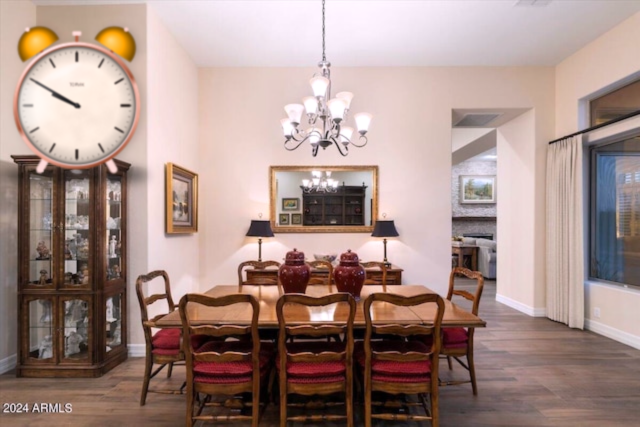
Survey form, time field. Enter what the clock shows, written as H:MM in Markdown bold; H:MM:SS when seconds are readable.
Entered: **9:50**
